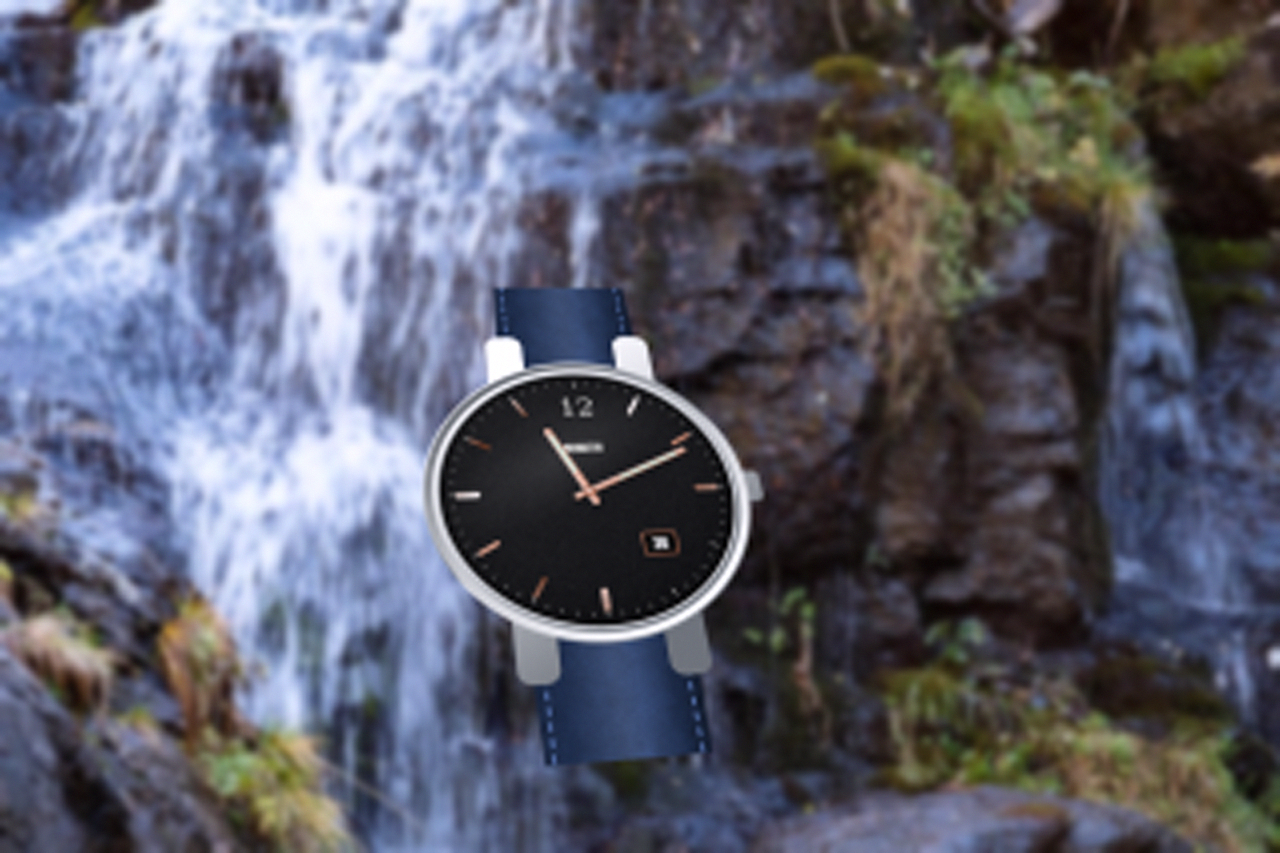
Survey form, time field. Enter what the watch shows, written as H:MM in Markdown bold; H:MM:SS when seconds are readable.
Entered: **11:11**
